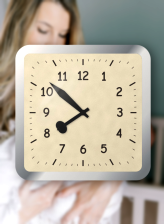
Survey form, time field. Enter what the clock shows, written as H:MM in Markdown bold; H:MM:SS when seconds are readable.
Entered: **7:52**
